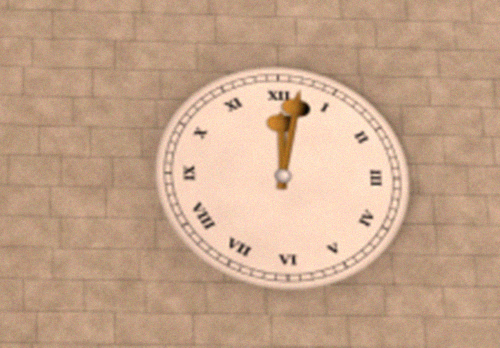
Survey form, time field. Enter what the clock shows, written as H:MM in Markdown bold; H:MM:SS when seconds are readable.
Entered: **12:02**
